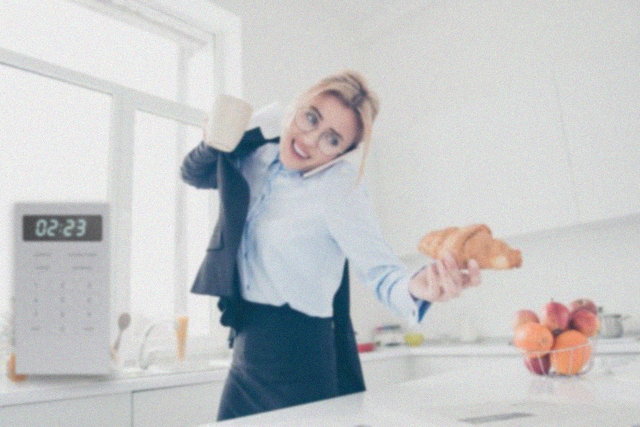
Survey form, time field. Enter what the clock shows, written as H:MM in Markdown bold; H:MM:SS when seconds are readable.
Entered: **2:23**
